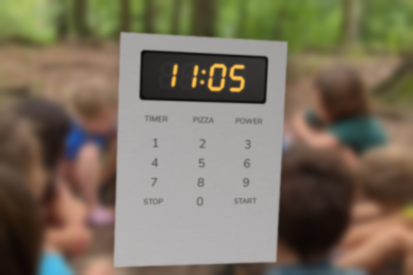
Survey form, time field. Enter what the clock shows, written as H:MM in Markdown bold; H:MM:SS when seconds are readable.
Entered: **11:05**
